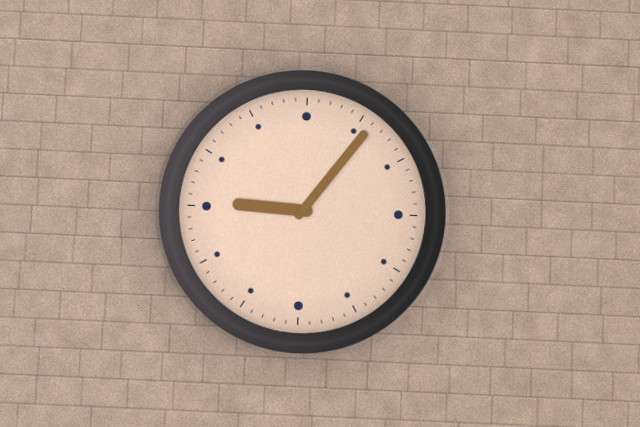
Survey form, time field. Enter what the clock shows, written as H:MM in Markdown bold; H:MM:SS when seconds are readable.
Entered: **9:06**
